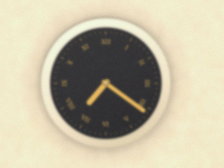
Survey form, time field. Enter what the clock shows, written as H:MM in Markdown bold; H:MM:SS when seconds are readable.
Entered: **7:21**
